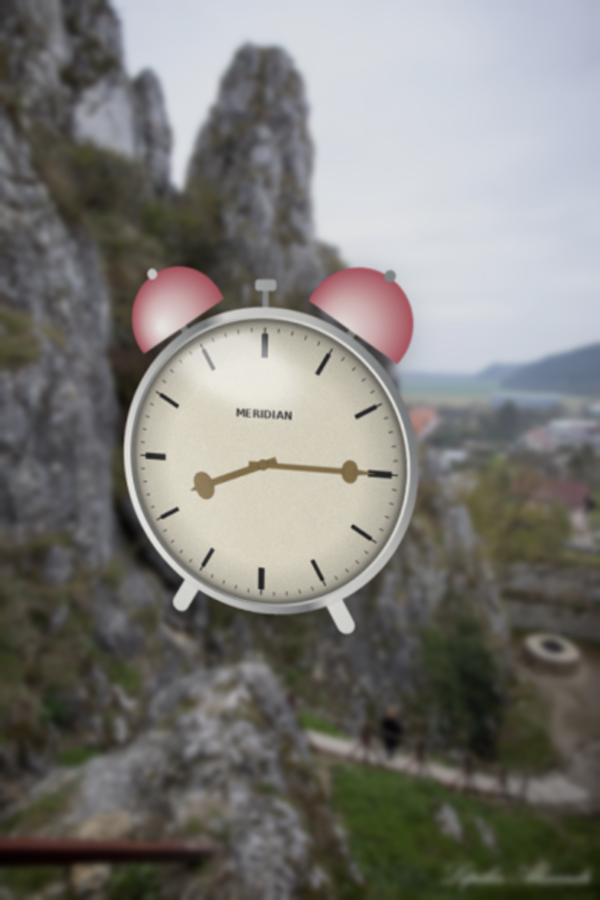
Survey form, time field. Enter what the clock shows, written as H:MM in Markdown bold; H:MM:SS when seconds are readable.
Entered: **8:15**
